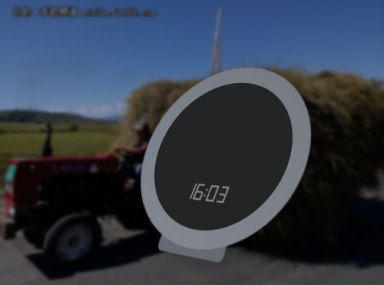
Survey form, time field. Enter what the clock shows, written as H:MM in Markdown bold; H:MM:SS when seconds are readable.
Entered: **16:03**
